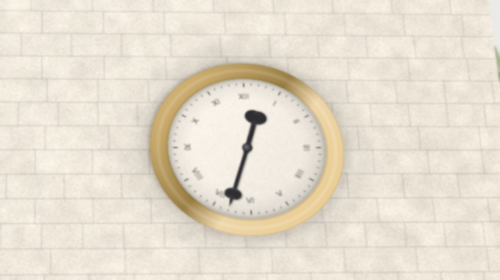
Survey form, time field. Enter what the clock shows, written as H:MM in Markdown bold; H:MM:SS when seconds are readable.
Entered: **12:33**
